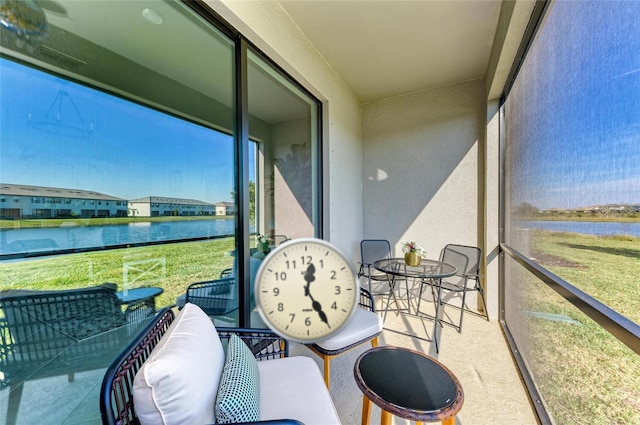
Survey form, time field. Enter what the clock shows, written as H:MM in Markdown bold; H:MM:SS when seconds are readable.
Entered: **12:25**
